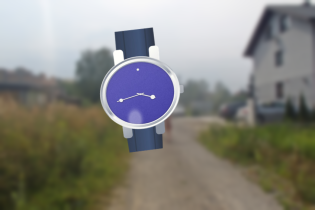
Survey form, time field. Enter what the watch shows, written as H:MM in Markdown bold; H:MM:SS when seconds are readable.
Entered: **3:43**
